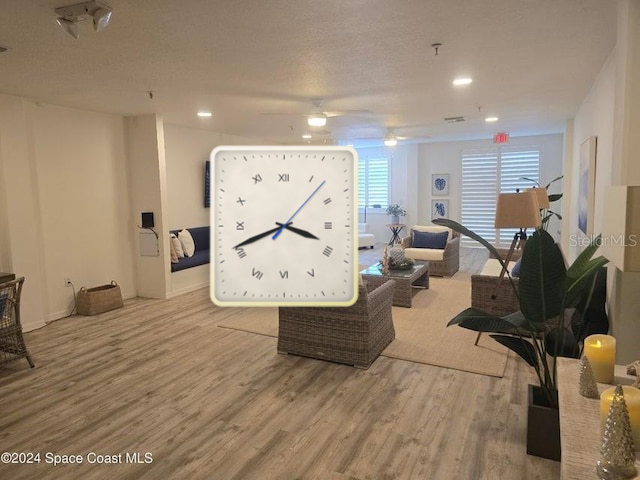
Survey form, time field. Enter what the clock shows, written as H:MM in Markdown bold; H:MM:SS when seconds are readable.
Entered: **3:41:07**
